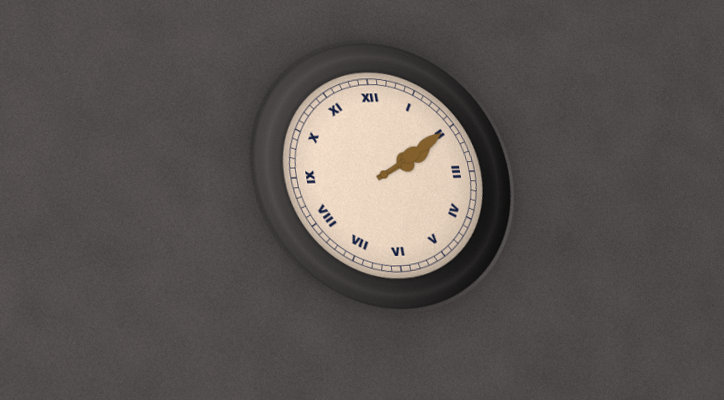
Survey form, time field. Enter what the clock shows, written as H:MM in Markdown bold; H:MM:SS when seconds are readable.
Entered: **2:10**
